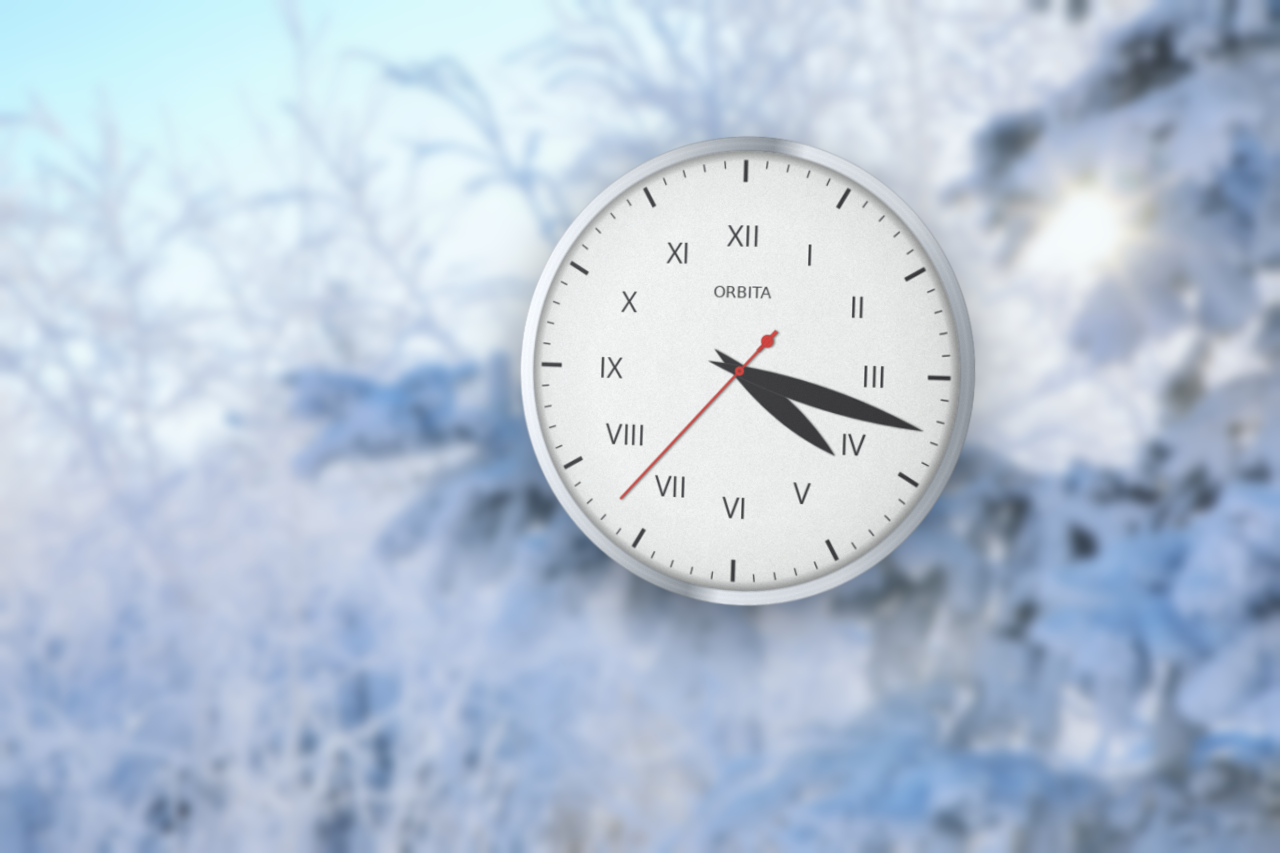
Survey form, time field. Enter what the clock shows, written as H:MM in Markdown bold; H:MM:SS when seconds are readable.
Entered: **4:17:37**
